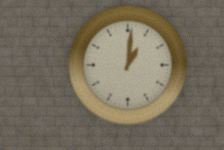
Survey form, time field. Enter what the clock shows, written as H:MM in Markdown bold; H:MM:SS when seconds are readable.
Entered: **1:01**
